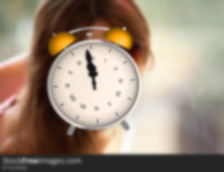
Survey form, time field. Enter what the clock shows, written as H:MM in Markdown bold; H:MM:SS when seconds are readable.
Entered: **11:59**
